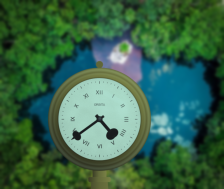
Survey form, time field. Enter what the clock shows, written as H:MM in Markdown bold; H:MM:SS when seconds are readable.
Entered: **4:39**
